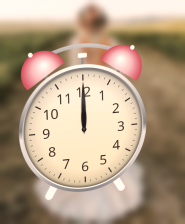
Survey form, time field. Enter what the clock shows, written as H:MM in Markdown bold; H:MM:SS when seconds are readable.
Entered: **12:00**
